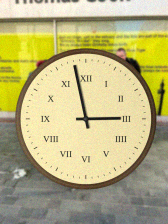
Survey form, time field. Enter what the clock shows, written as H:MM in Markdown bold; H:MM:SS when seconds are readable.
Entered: **2:58**
